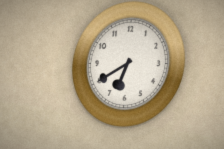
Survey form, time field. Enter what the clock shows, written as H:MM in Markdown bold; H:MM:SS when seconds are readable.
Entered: **6:40**
